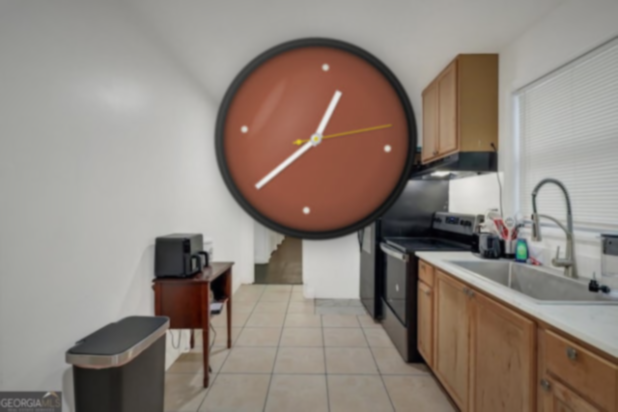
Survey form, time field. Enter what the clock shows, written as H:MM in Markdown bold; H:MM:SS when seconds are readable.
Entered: **12:37:12**
